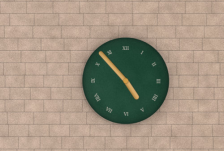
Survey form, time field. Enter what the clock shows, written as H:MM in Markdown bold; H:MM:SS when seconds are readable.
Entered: **4:53**
